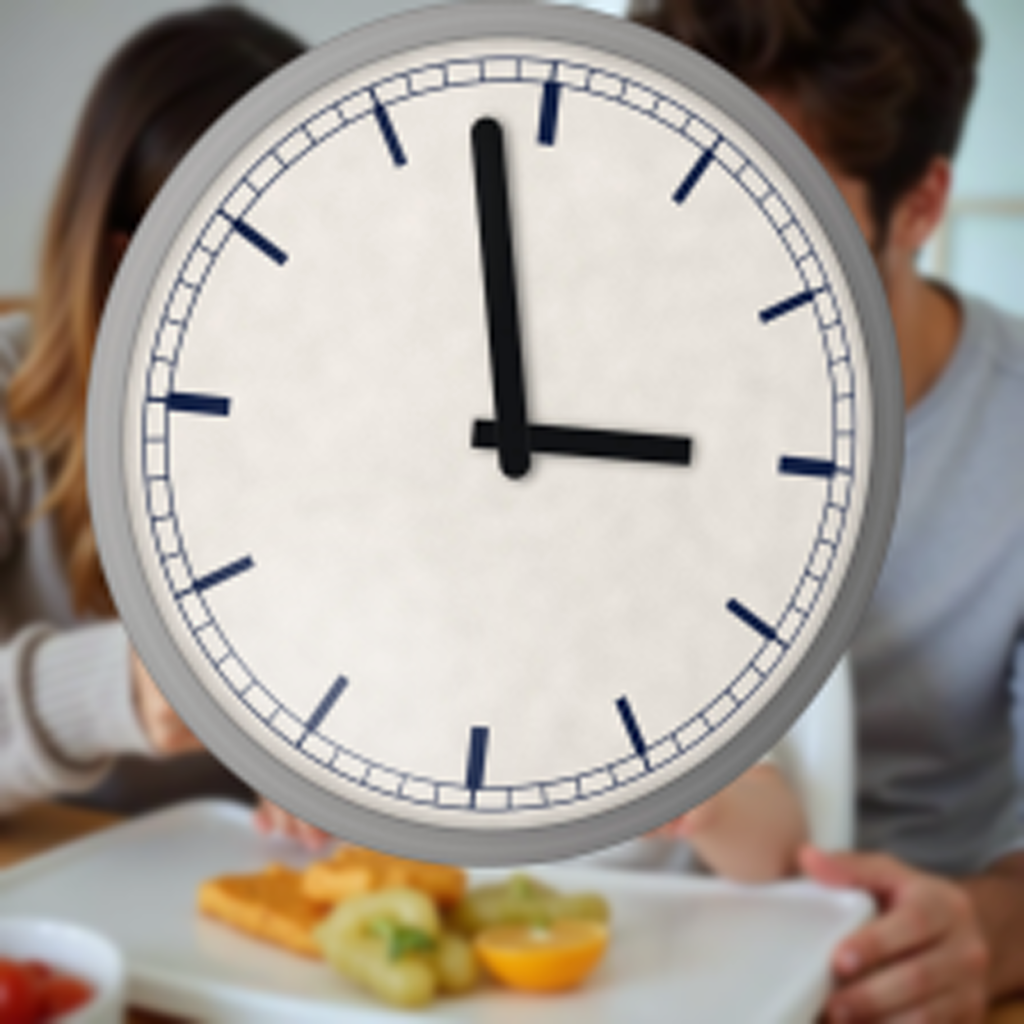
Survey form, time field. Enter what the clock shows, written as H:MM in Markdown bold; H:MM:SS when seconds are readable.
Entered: **2:58**
